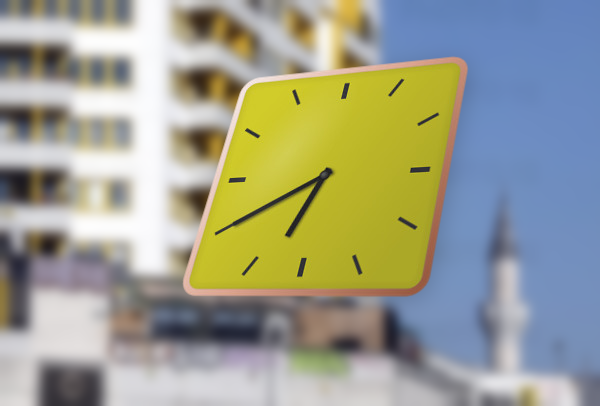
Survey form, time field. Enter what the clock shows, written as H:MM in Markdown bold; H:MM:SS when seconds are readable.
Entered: **6:40**
